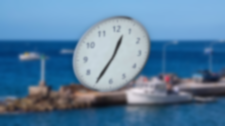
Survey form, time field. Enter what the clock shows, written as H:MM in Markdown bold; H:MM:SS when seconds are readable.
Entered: **12:35**
